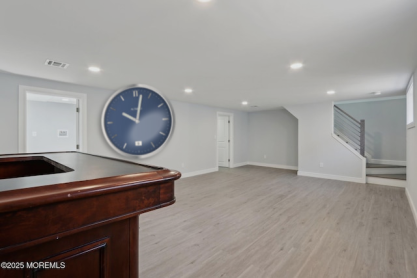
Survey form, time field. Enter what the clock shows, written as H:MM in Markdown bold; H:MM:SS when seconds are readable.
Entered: **10:02**
